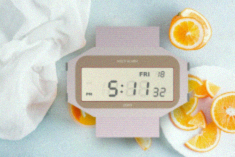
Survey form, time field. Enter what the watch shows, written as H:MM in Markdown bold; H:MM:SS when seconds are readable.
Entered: **5:11:32**
